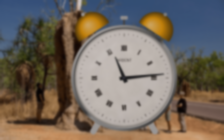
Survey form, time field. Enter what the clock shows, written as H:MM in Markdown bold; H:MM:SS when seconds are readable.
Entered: **11:14**
